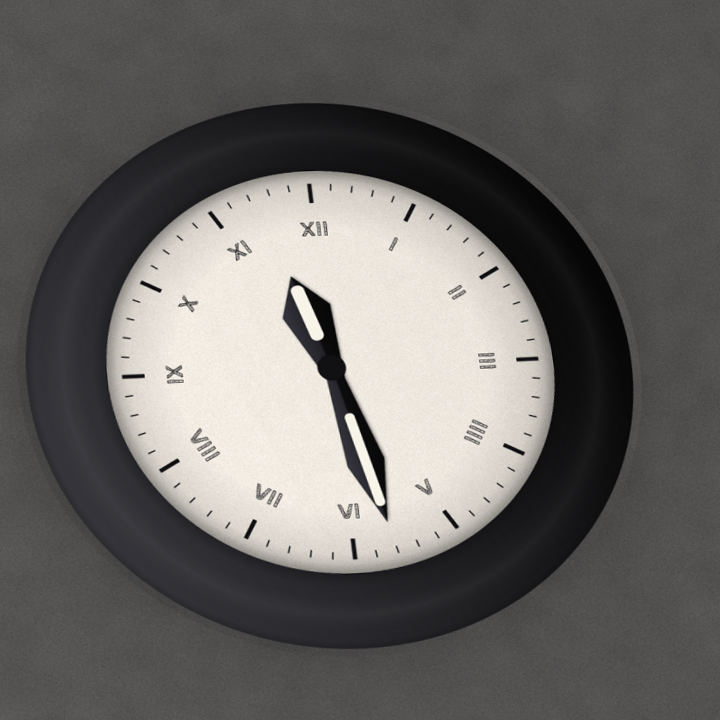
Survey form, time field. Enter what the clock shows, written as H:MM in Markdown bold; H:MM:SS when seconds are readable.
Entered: **11:28**
